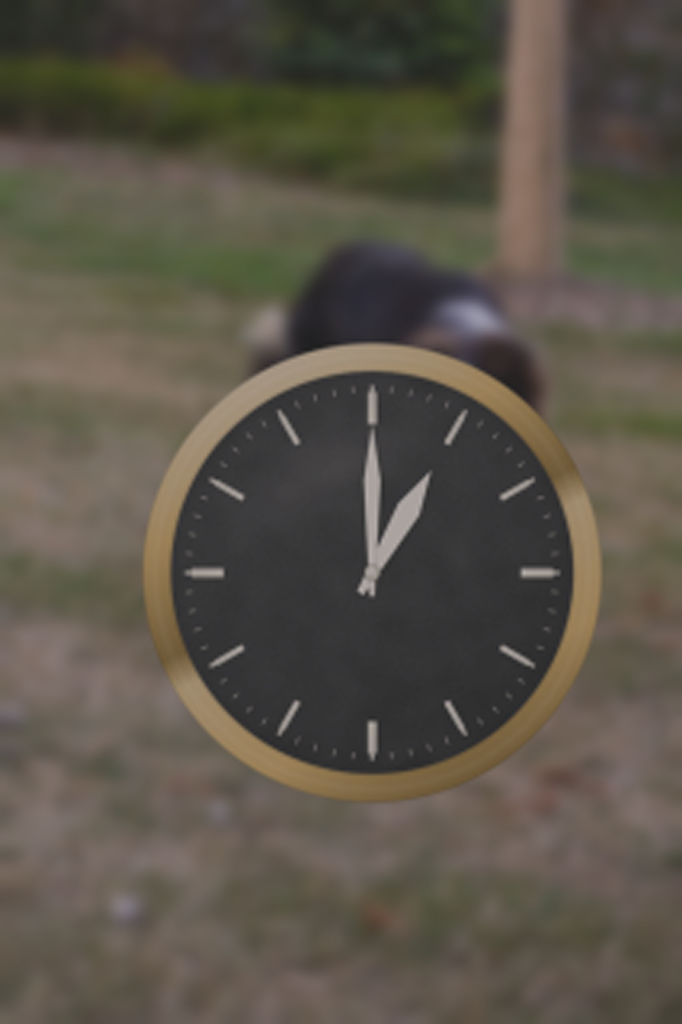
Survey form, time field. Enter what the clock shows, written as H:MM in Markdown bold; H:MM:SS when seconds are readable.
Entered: **1:00**
